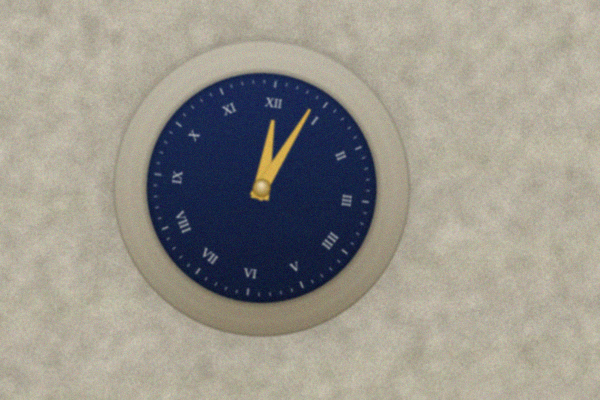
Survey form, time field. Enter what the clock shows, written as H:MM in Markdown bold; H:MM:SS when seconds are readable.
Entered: **12:04**
